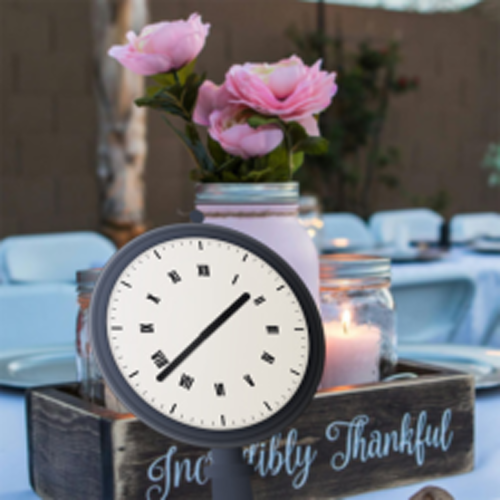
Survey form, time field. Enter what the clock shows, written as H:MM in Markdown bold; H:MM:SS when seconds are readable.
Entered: **1:38**
